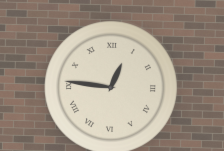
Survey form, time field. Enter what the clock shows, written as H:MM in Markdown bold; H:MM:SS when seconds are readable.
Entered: **12:46**
